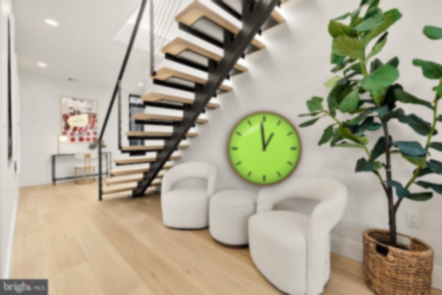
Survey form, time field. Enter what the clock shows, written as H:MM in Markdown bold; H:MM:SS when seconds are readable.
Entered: **12:59**
